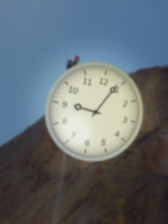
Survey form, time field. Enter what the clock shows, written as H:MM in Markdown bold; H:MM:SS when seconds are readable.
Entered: **9:04**
